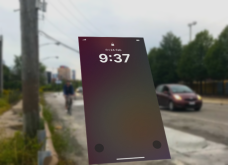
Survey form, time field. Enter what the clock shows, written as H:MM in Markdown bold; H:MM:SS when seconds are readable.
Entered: **9:37**
